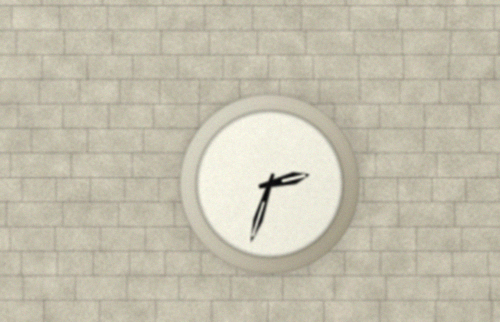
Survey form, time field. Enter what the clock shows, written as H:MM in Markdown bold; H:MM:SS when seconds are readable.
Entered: **2:33**
